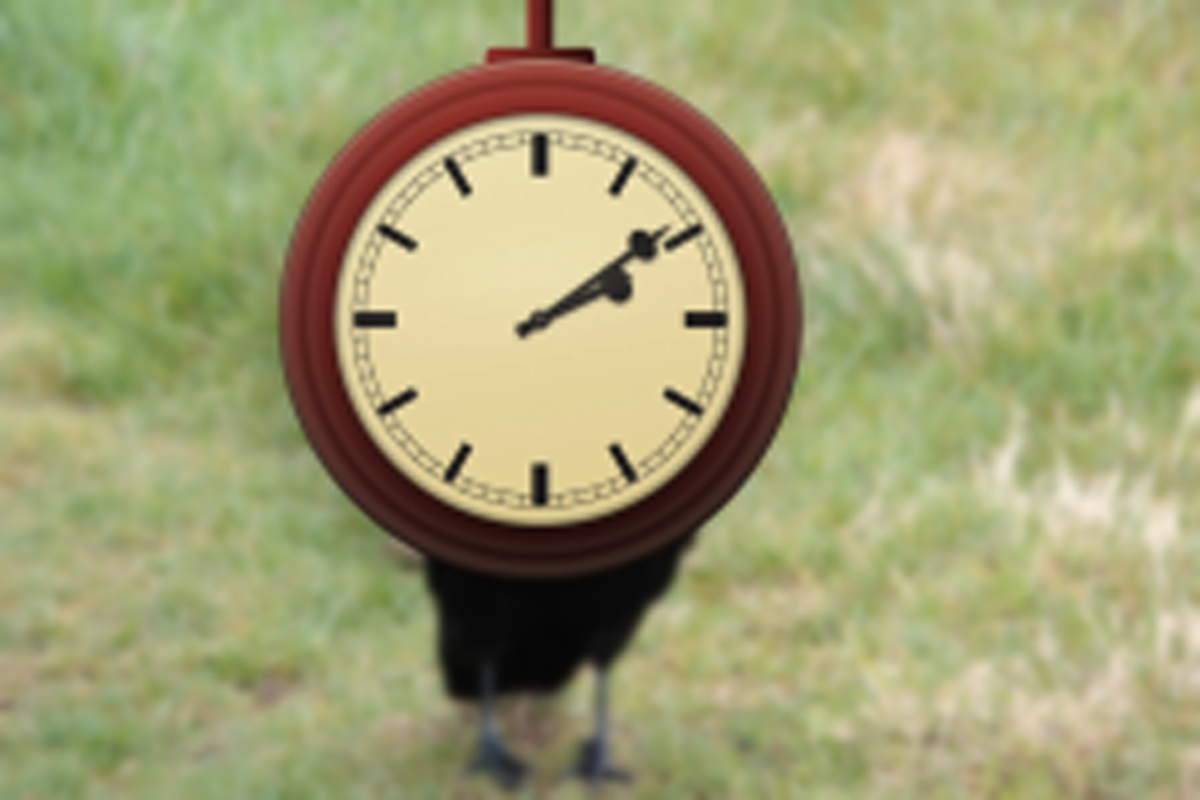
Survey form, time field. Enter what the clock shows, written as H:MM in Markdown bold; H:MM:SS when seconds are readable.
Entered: **2:09**
